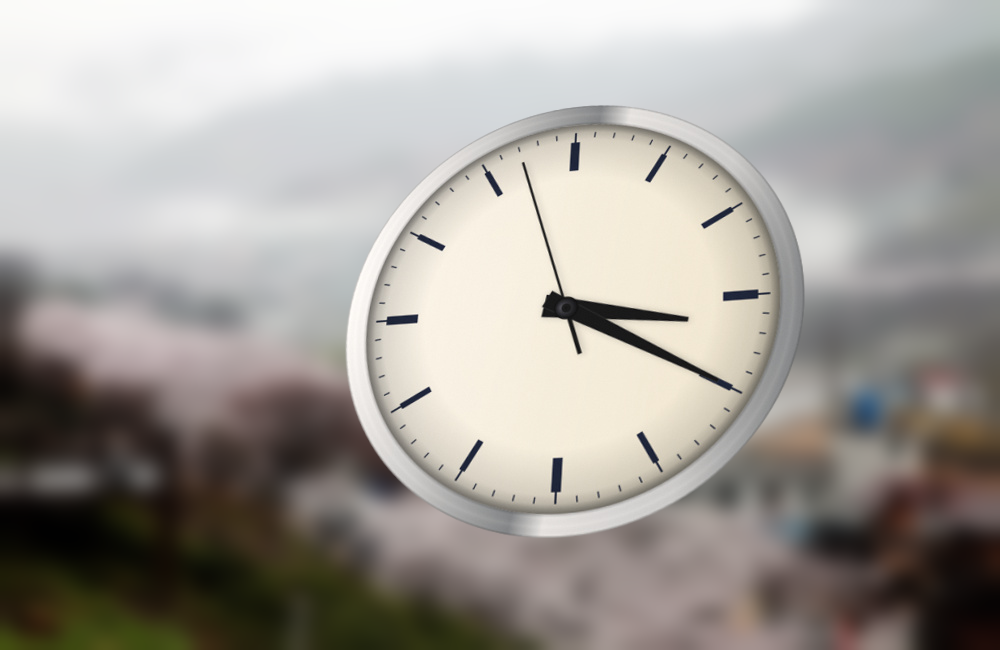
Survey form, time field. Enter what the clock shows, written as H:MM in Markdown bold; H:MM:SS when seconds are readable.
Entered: **3:19:57**
